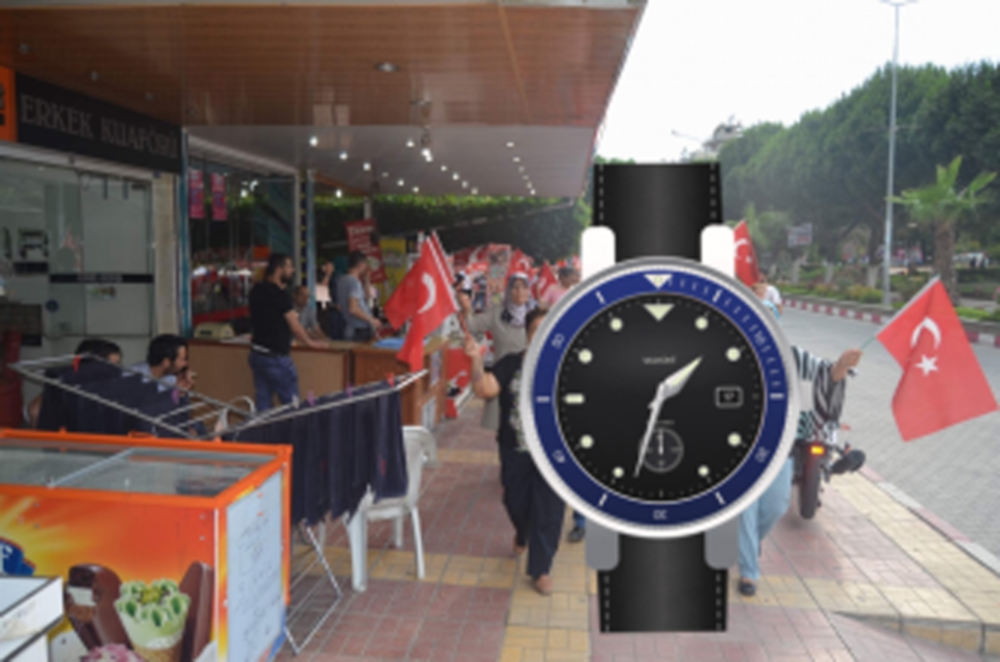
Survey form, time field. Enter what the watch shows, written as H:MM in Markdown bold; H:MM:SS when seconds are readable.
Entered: **1:33**
